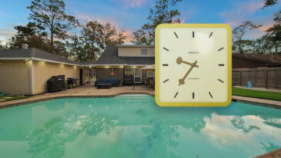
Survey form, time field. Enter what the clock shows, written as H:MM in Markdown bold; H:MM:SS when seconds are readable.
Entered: **9:36**
